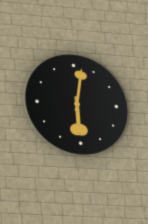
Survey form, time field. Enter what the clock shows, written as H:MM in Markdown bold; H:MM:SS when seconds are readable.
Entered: **6:02**
